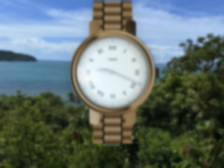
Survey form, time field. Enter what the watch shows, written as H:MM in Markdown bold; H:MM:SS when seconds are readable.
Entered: **9:19**
